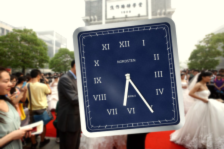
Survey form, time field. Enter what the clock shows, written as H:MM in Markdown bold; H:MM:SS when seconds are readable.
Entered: **6:25**
